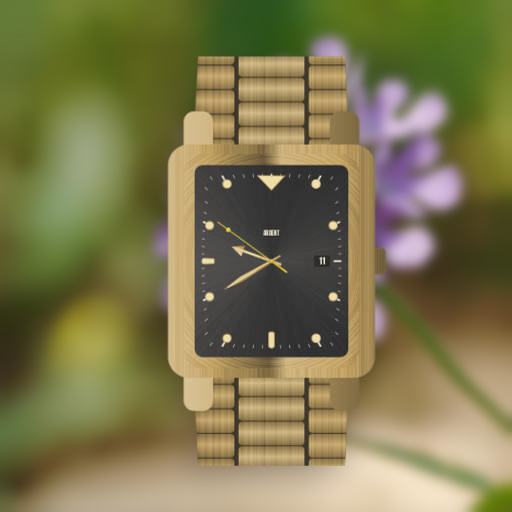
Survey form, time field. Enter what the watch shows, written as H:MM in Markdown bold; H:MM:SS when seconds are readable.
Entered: **9:39:51**
